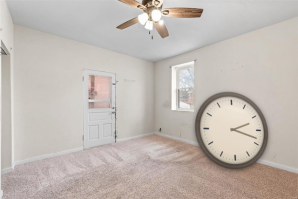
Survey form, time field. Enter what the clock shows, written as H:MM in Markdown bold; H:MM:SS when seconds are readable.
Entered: **2:18**
